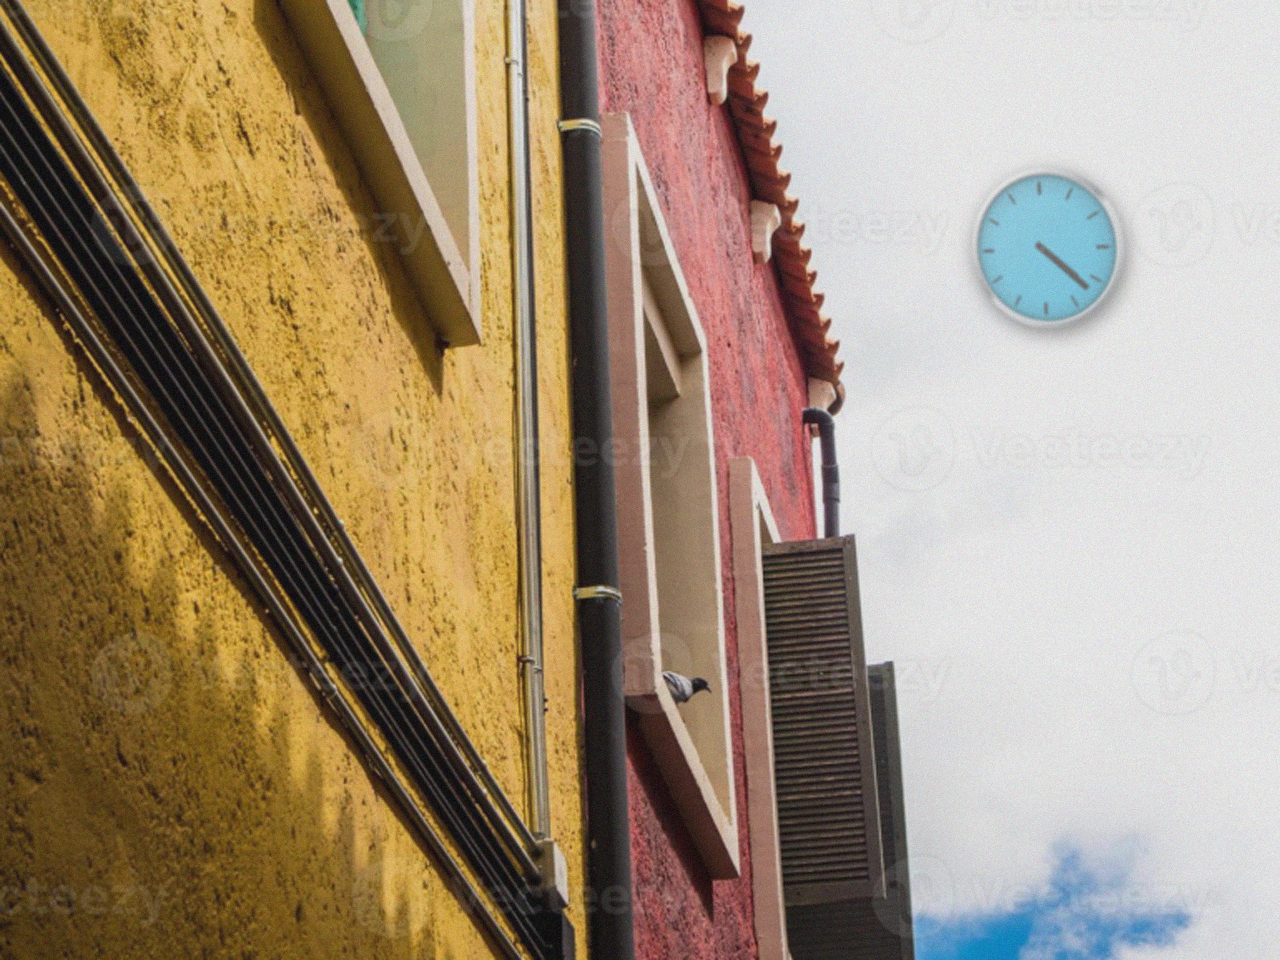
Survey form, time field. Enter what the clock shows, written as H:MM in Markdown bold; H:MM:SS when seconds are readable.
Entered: **4:22**
